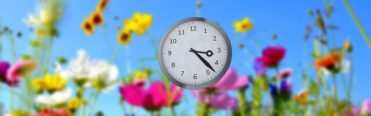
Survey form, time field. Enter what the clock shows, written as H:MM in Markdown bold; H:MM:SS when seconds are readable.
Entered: **3:23**
